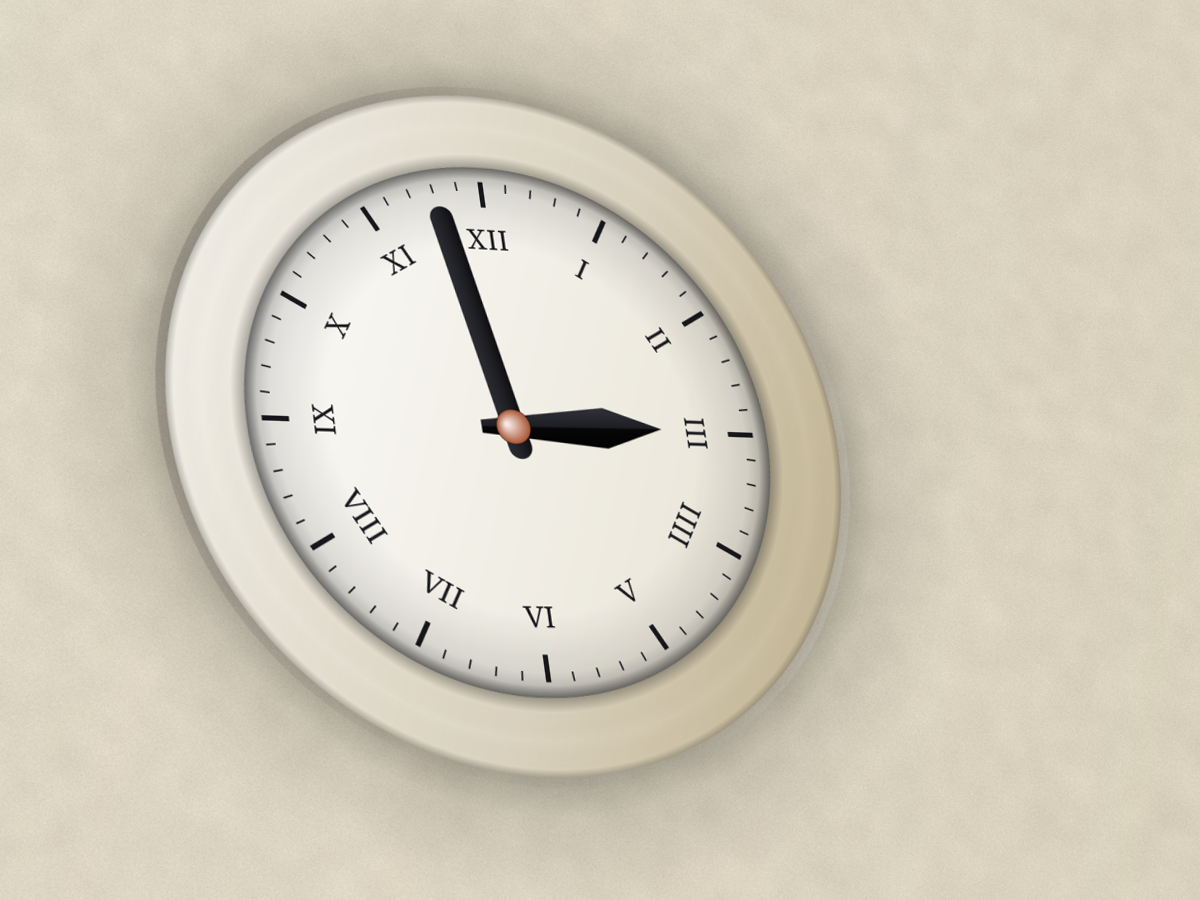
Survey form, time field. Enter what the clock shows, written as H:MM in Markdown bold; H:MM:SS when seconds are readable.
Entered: **2:58**
